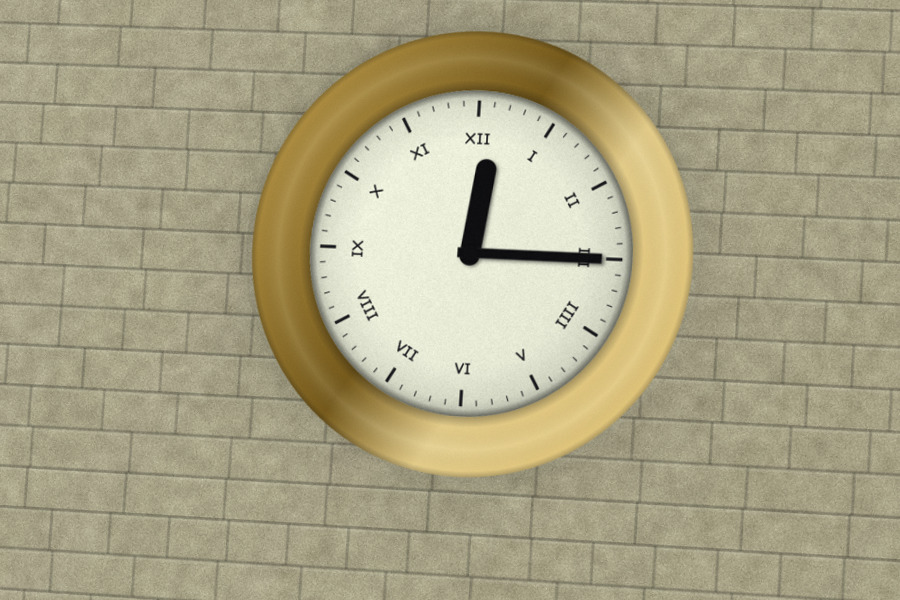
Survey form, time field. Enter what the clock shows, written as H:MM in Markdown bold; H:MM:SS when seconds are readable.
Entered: **12:15**
